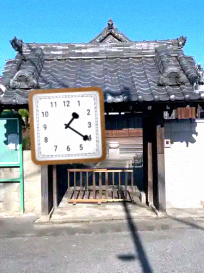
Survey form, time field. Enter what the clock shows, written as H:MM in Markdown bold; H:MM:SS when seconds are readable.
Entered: **1:21**
